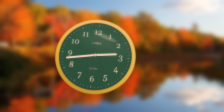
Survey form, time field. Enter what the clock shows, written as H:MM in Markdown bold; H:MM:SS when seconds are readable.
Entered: **2:43**
